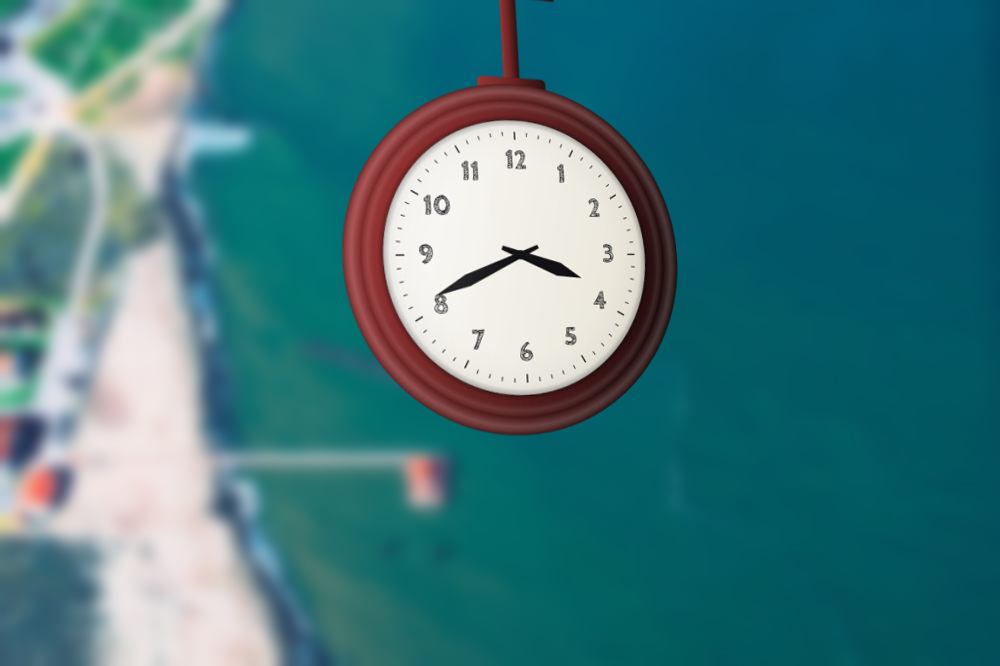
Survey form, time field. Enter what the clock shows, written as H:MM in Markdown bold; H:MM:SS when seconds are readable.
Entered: **3:41**
